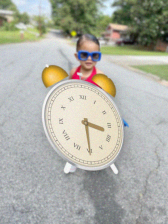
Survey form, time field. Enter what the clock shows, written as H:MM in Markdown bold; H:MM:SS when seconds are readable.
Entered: **3:30**
